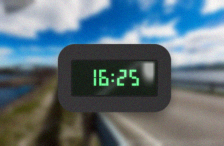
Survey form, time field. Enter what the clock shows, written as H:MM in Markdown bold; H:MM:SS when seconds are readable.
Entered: **16:25**
